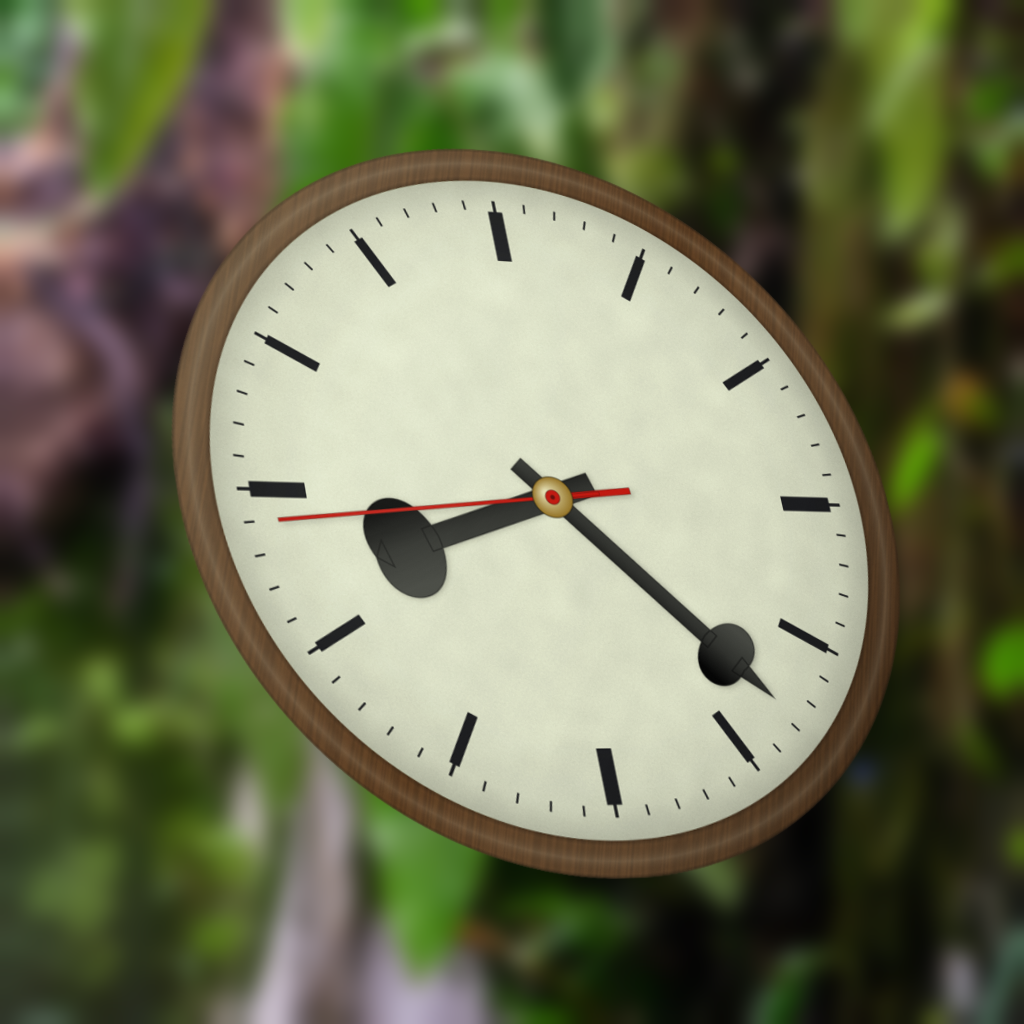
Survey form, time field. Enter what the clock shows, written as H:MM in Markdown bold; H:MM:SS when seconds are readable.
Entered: **8:22:44**
